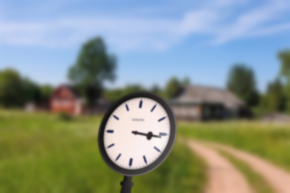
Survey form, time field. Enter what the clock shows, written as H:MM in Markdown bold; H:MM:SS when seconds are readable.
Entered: **3:16**
